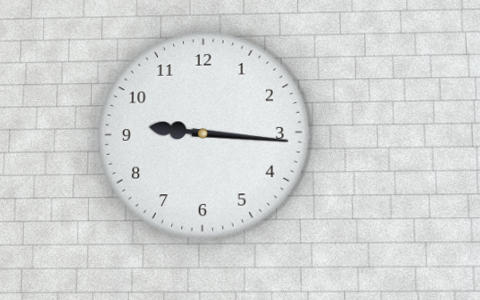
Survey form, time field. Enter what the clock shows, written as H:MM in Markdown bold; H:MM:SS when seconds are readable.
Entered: **9:16**
